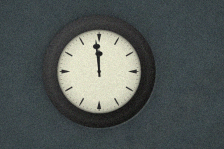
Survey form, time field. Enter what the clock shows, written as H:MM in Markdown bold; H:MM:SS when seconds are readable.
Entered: **11:59**
